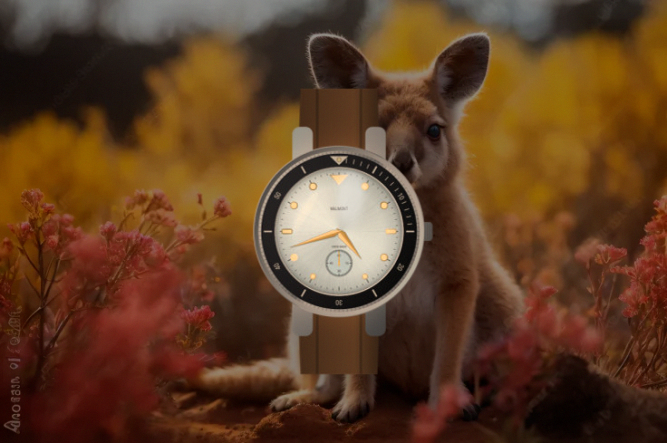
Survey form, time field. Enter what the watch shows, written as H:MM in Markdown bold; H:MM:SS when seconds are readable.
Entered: **4:42**
